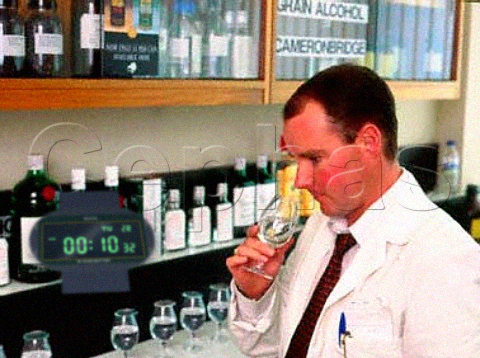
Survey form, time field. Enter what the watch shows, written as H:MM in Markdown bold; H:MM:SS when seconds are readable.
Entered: **0:10**
